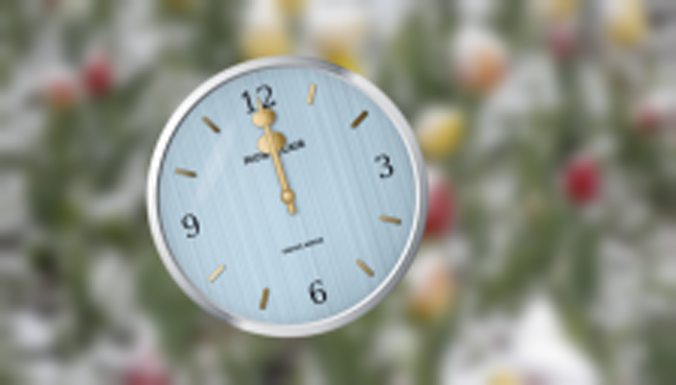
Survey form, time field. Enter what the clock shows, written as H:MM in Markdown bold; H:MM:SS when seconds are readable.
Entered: **12:00**
